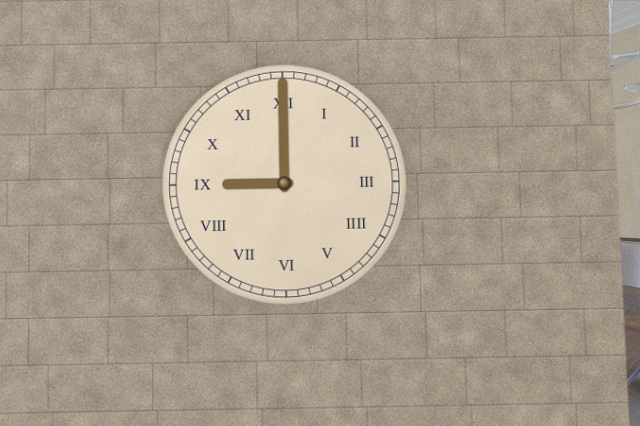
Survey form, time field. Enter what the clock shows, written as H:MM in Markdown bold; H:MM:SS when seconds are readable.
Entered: **9:00**
